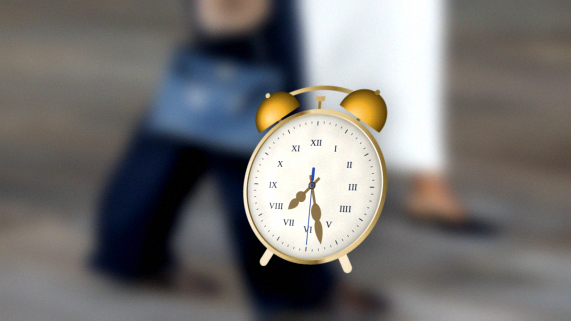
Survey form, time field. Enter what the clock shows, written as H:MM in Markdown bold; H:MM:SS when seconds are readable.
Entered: **7:27:30**
